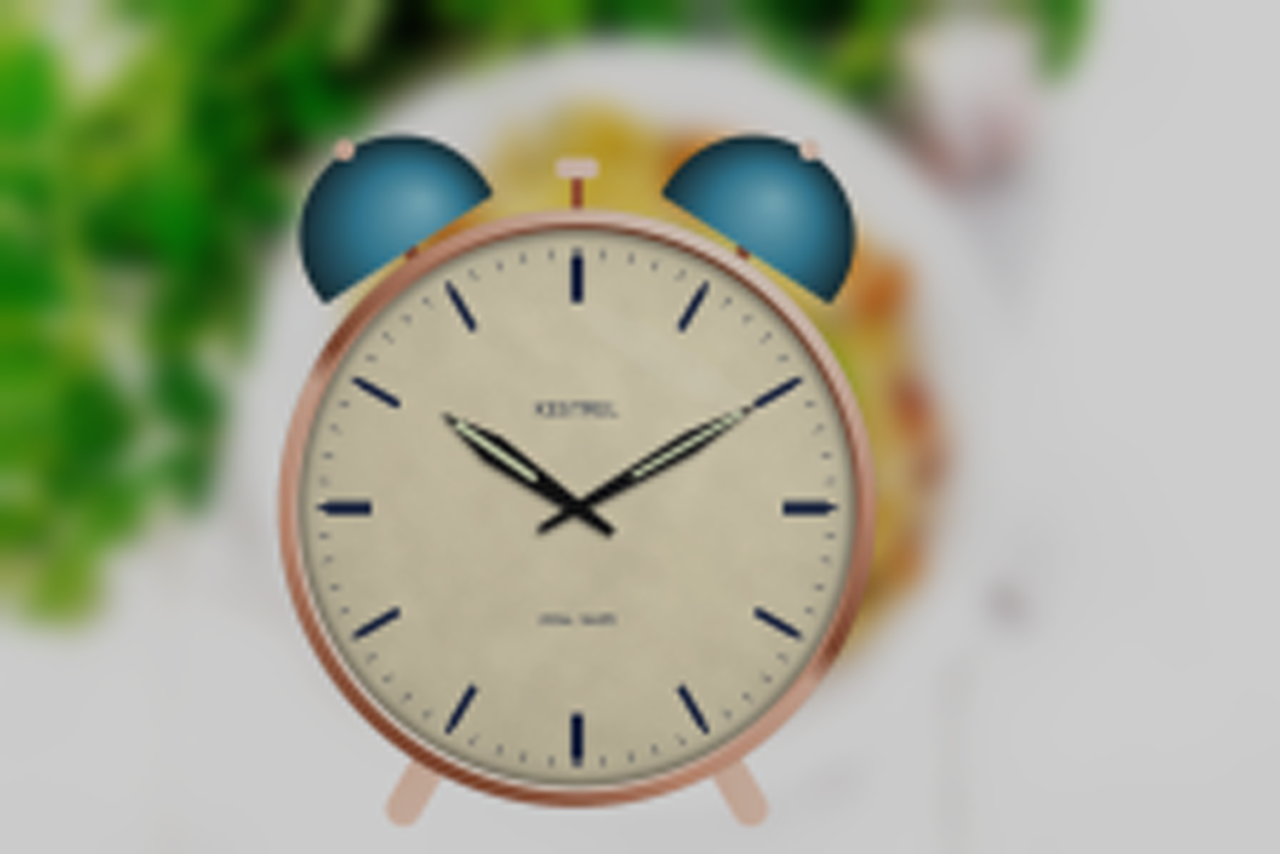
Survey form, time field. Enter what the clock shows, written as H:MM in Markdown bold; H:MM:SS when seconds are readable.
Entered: **10:10**
